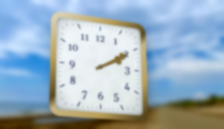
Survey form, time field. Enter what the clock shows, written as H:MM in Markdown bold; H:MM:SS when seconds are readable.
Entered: **2:10**
